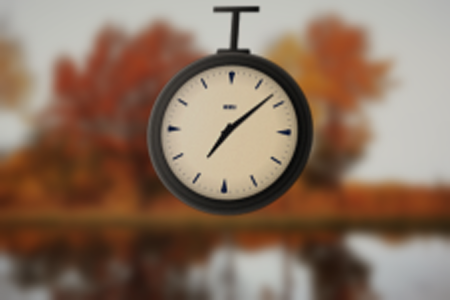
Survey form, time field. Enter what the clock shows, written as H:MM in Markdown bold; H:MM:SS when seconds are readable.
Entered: **7:08**
